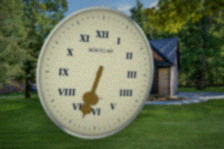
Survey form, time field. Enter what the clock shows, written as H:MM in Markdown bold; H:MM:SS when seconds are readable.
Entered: **6:33**
